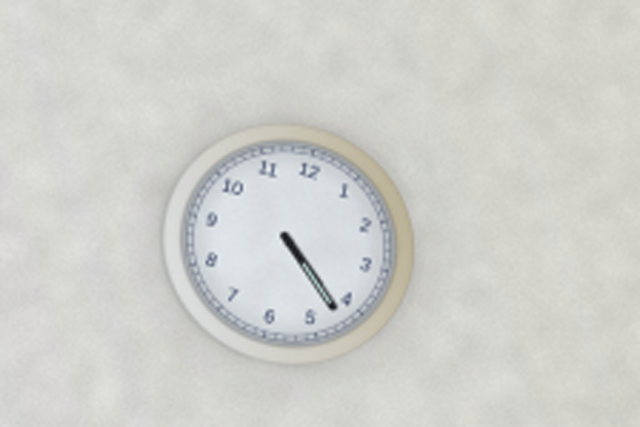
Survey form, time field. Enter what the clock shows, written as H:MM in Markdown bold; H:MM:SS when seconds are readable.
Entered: **4:22**
